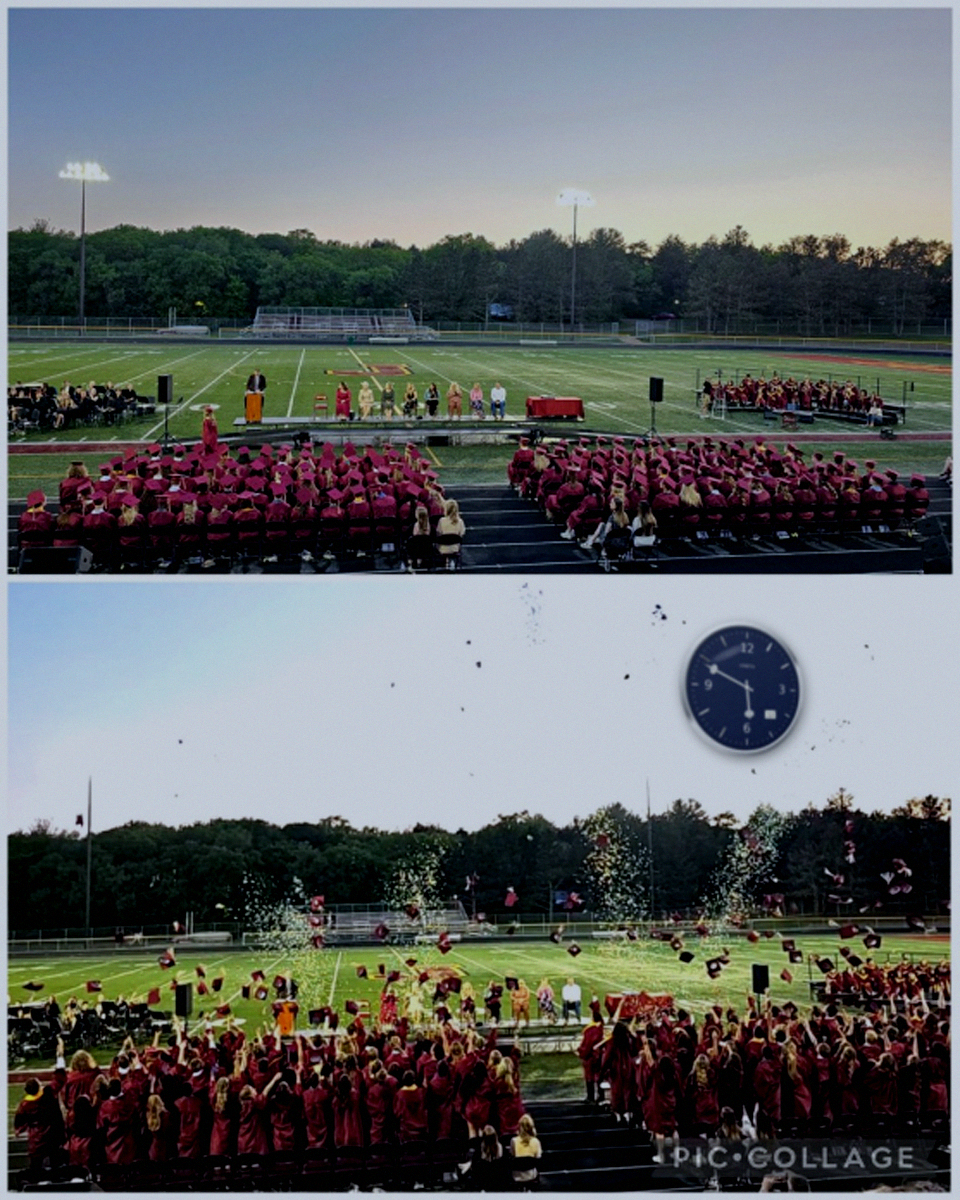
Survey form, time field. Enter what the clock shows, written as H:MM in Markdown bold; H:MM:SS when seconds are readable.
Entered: **5:49**
